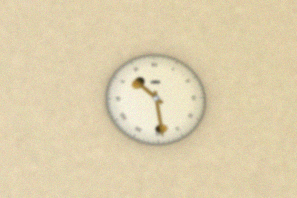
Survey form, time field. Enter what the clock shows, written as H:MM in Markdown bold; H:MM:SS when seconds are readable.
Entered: **10:29**
